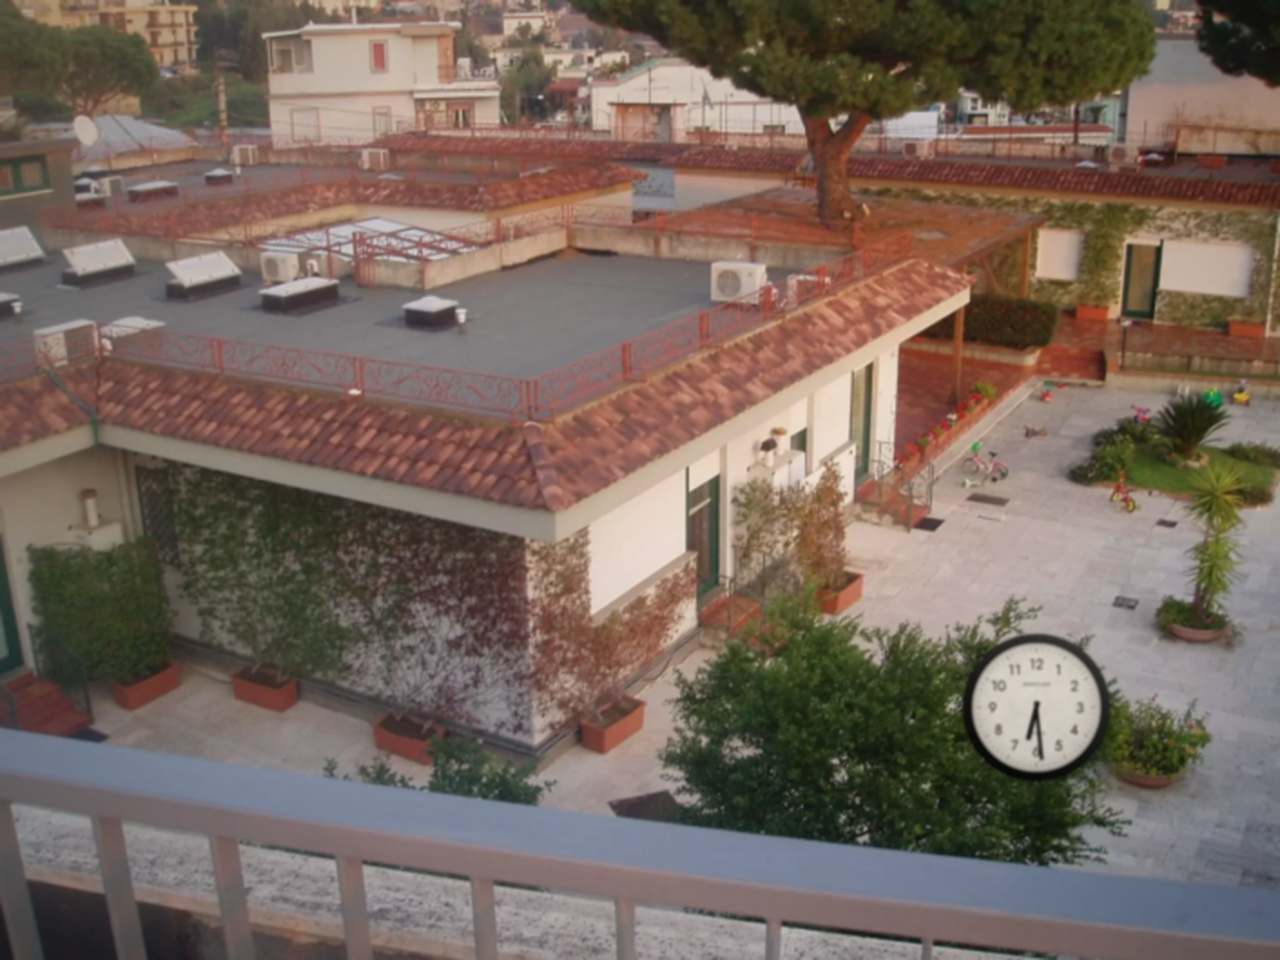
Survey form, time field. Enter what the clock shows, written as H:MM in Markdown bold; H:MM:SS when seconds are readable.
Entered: **6:29**
